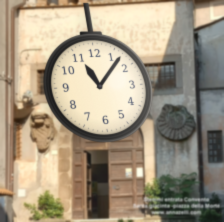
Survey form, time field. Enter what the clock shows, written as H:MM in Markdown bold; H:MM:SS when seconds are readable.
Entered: **11:07**
